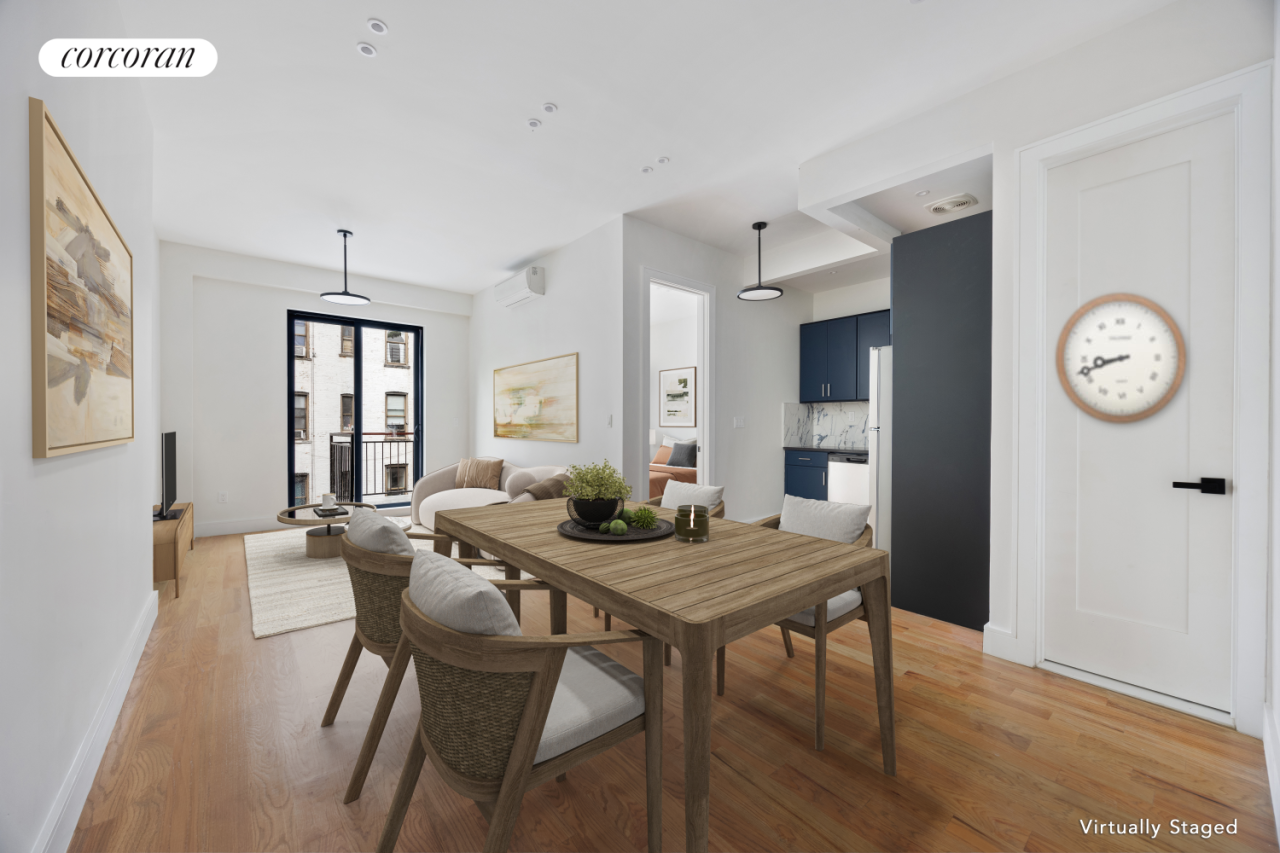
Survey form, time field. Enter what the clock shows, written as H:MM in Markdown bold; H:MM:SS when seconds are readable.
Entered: **8:42**
